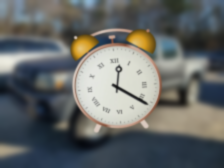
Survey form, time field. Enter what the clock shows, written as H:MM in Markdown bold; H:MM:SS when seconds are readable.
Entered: **12:21**
